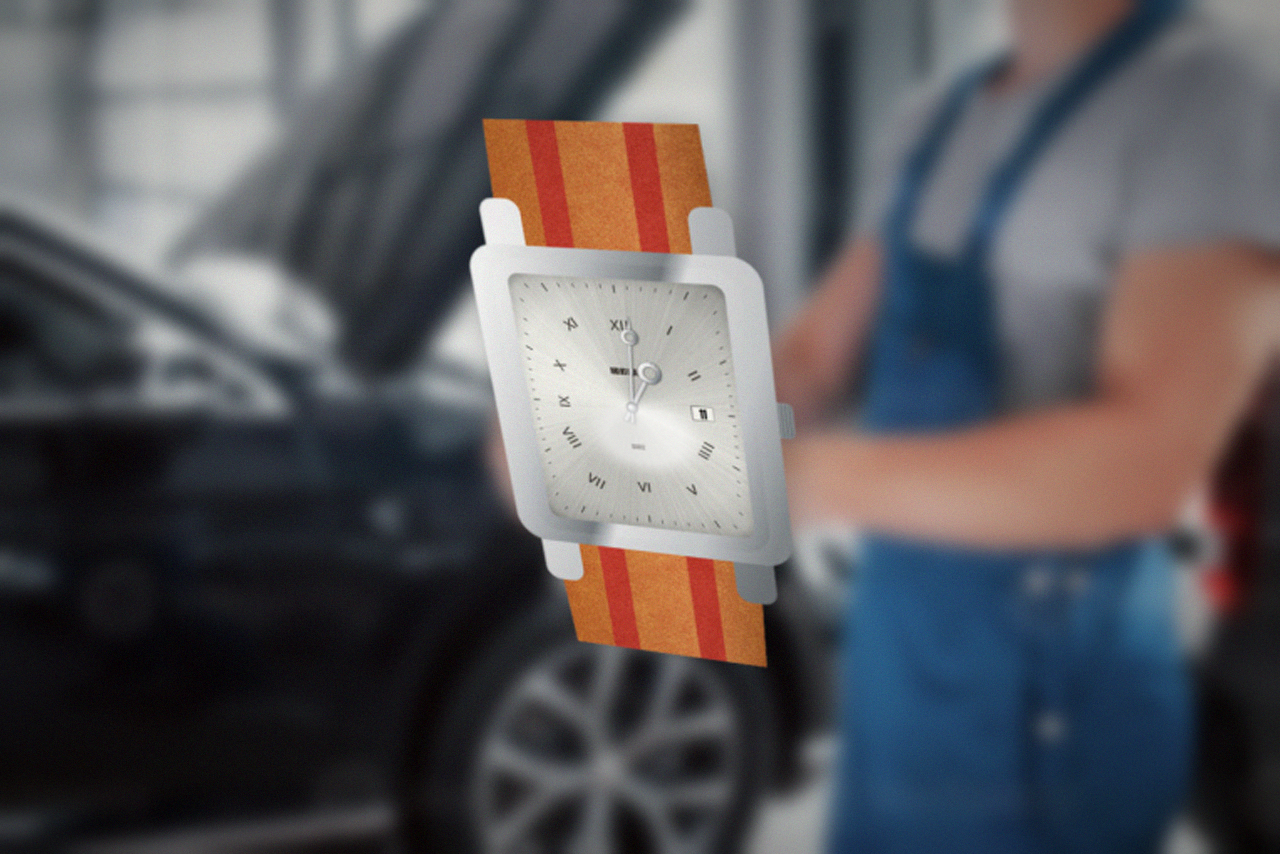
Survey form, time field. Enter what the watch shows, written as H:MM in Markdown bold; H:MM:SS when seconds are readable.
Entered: **1:01**
